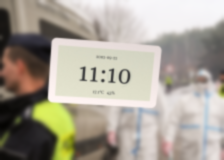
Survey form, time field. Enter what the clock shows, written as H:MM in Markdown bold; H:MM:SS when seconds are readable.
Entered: **11:10**
